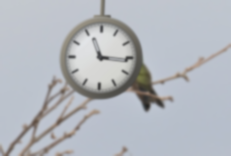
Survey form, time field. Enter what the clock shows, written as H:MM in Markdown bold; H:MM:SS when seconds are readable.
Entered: **11:16**
